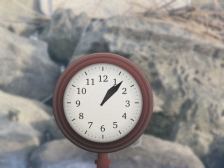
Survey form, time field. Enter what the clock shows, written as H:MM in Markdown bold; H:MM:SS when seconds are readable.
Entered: **1:07**
